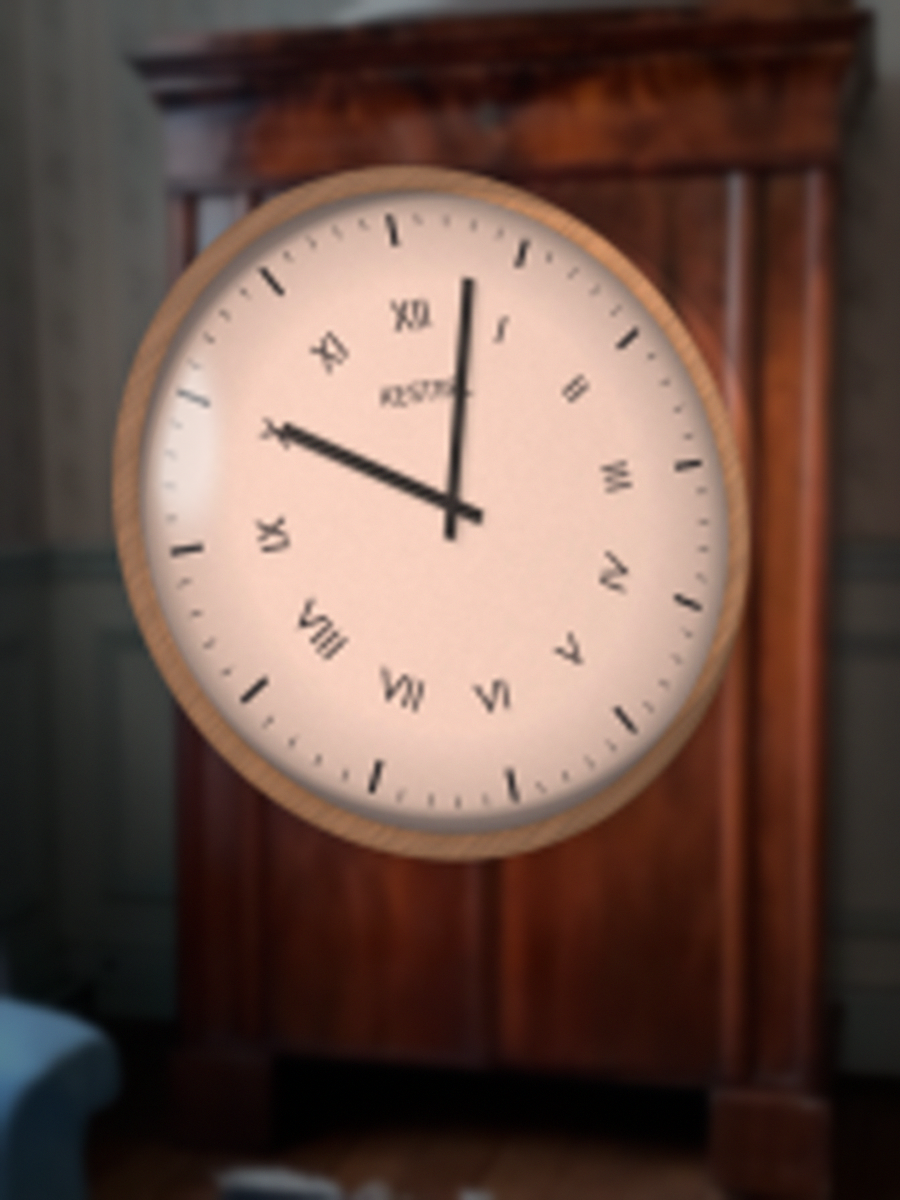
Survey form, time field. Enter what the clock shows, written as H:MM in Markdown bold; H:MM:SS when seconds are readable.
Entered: **10:03**
